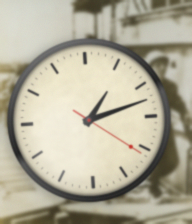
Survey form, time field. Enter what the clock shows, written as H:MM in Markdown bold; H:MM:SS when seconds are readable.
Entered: **1:12:21**
